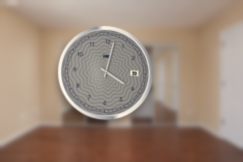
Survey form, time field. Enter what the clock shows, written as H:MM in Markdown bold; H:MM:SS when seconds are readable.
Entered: **4:02**
